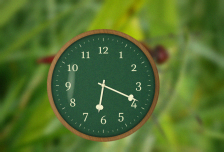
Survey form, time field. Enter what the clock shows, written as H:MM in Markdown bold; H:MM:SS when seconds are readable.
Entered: **6:19**
